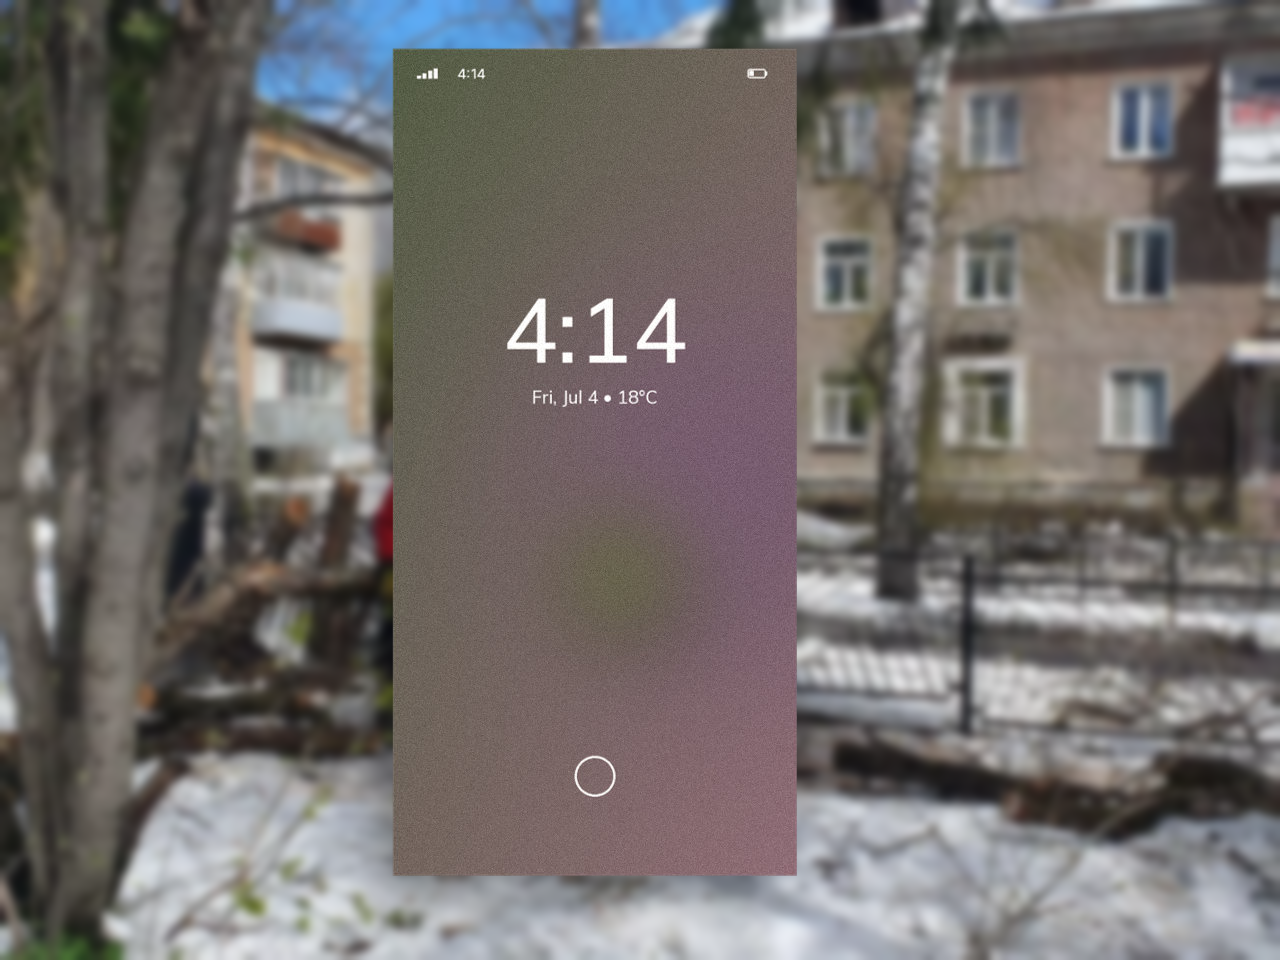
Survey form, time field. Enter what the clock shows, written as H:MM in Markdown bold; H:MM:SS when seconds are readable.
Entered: **4:14**
